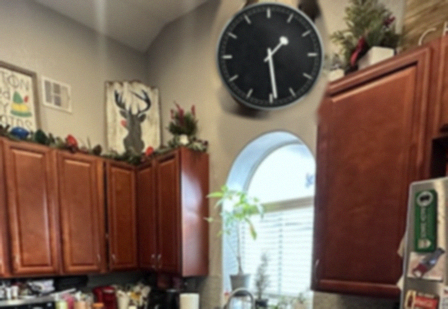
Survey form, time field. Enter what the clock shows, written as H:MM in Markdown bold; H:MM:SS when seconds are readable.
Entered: **1:29**
